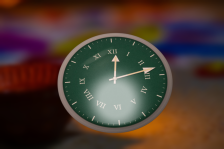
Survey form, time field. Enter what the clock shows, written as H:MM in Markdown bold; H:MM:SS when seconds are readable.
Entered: **12:13**
